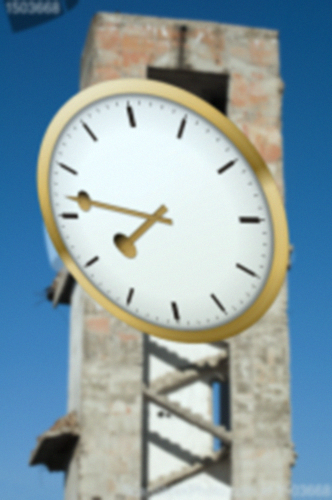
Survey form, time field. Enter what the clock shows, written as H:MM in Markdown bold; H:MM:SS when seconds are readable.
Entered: **7:47**
